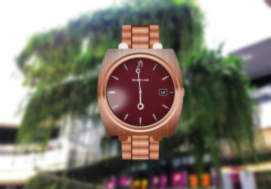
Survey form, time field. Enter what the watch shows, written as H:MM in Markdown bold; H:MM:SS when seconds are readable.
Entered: **5:59**
